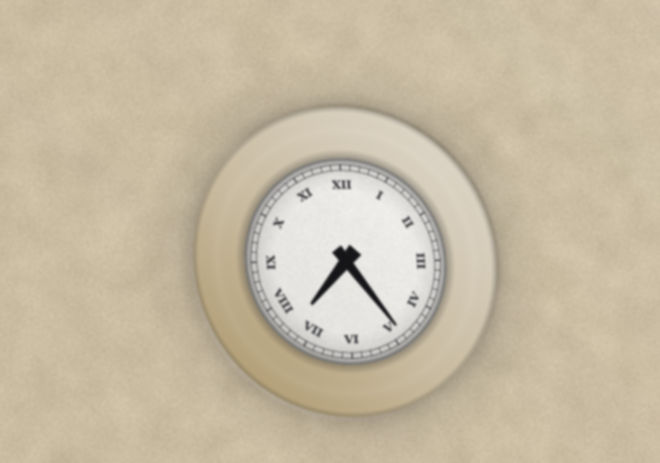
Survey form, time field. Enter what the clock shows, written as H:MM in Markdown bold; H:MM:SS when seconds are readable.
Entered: **7:24**
